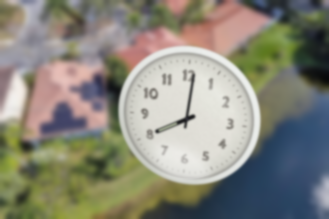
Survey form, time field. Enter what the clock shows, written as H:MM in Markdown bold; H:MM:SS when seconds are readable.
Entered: **8:01**
